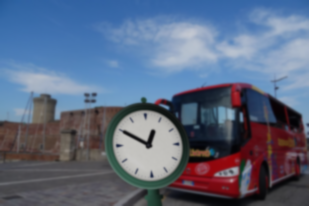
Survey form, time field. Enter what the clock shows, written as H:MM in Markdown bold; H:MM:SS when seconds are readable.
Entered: **12:50**
